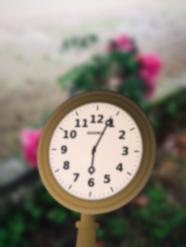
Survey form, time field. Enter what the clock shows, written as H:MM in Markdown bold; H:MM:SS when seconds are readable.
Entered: **6:04**
